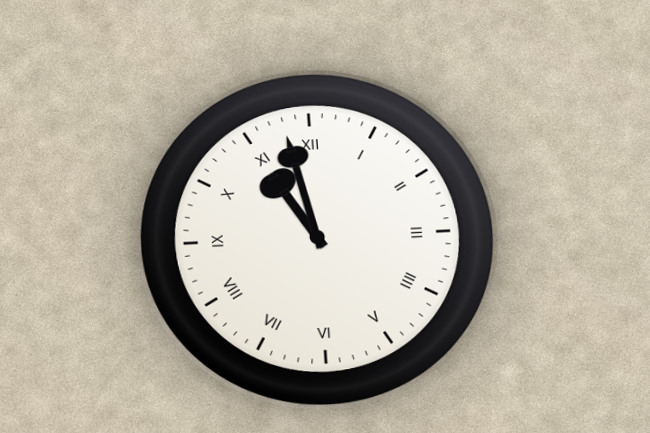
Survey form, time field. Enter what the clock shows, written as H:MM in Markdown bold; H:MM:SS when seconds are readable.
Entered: **10:58**
